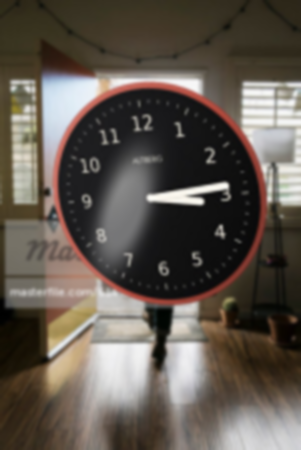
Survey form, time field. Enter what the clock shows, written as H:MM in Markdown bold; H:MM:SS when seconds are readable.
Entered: **3:14**
